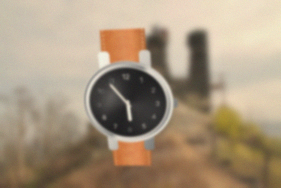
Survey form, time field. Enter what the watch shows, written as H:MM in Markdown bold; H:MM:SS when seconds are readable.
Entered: **5:54**
